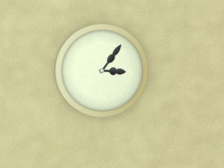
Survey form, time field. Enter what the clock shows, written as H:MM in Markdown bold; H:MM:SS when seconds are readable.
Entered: **3:06**
